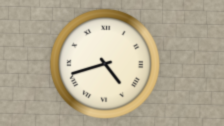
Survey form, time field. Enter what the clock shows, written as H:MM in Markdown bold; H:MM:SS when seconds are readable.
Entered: **4:42**
